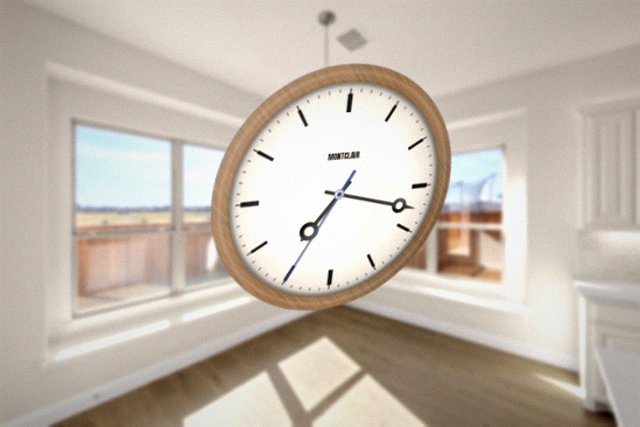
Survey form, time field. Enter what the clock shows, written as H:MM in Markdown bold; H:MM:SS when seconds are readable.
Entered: **7:17:35**
